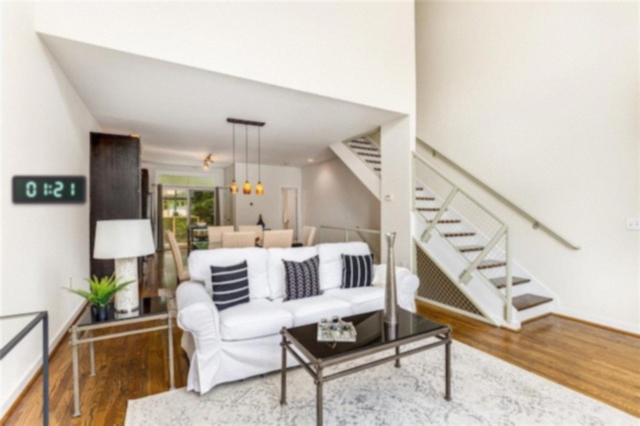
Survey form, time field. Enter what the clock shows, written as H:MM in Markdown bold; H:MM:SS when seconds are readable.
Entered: **1:21**
